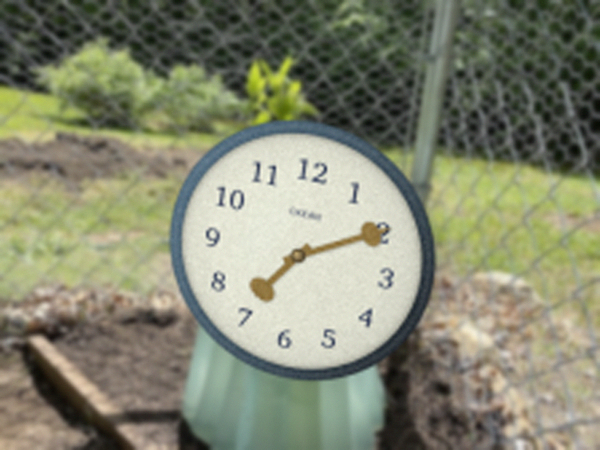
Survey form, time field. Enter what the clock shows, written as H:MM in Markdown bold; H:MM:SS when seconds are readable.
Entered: **7:10**
